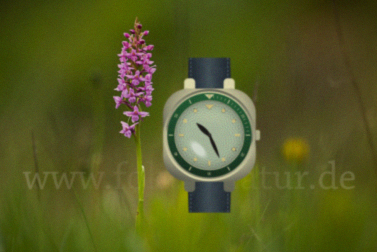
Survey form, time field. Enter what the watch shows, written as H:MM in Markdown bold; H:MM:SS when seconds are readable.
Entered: **10:26**
